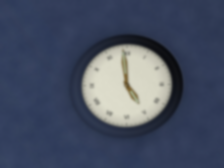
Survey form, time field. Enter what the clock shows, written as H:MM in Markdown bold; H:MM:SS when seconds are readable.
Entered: **4:59**
